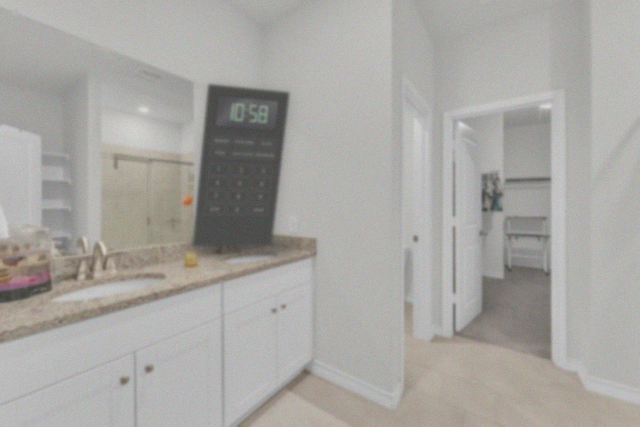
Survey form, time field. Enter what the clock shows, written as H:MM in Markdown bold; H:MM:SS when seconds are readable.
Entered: **10:58**
